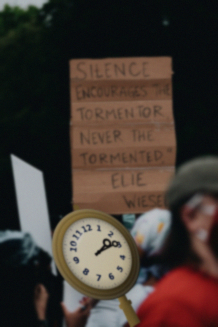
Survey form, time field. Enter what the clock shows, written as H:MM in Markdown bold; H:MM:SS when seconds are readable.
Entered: **2:14**
